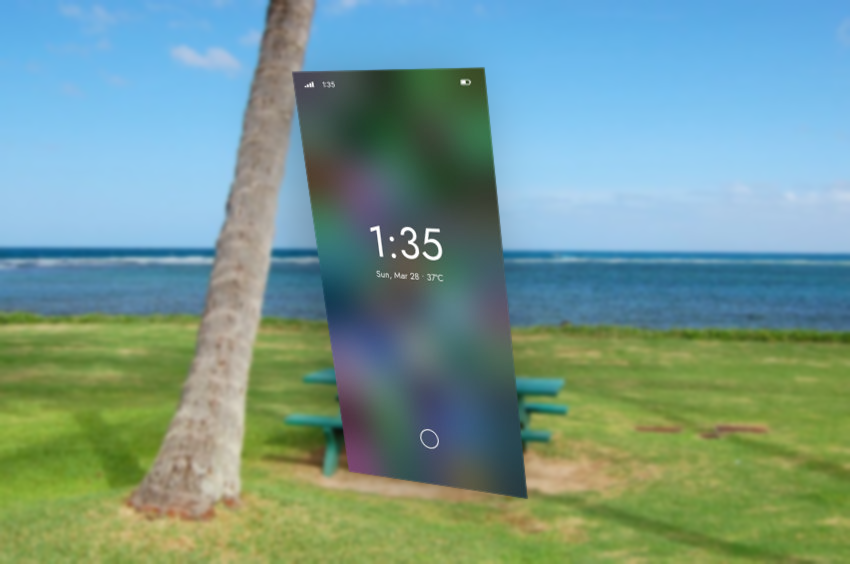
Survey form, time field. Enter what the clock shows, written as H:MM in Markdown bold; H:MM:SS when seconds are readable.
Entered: **1:35**
